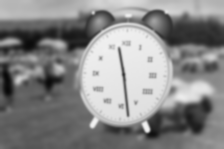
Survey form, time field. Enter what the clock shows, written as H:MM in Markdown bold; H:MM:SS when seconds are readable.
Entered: **11:28**
